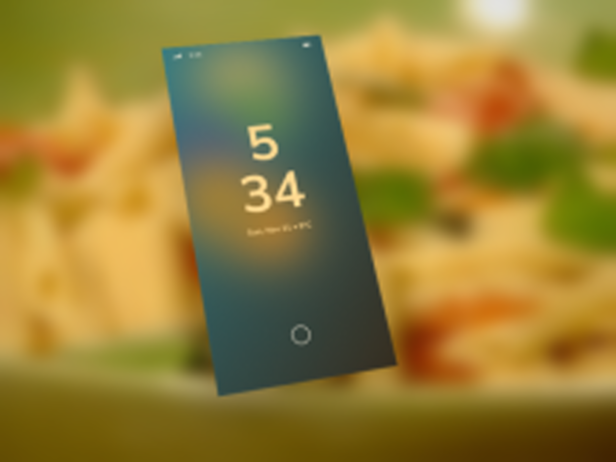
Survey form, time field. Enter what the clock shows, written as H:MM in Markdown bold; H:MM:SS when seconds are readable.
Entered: **5:34**
